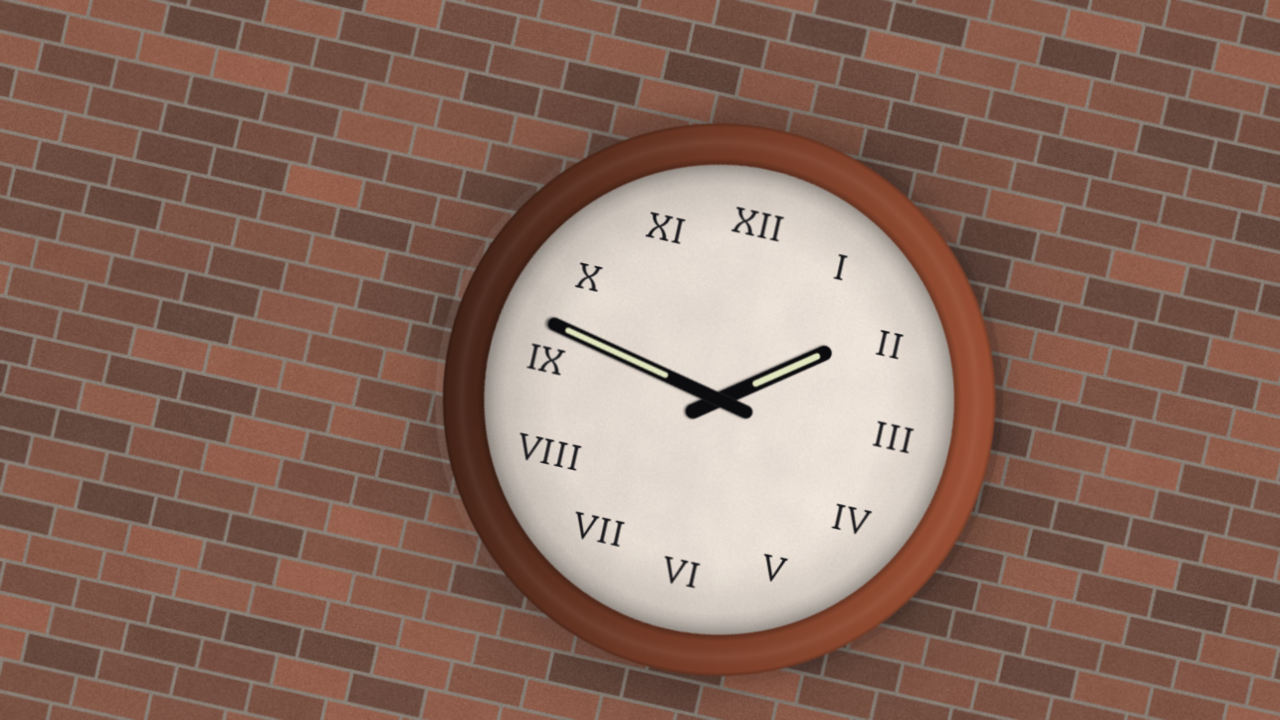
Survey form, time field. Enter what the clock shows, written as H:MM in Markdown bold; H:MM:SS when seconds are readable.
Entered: **1:47**
